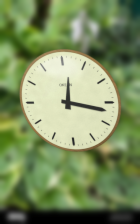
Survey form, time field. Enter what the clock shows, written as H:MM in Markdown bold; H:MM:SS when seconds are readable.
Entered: **12:17**
